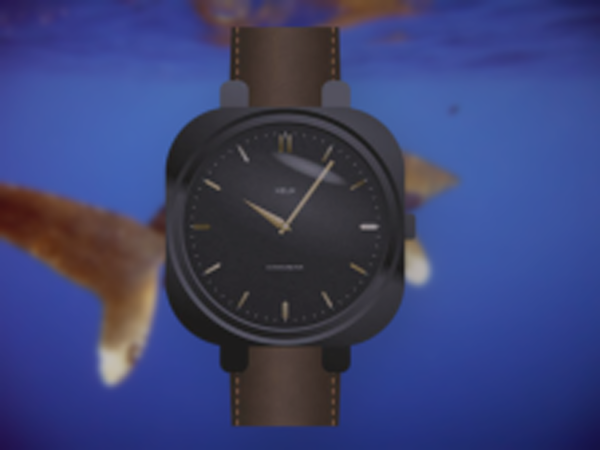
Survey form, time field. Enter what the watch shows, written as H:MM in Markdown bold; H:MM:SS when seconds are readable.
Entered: **10:06**
